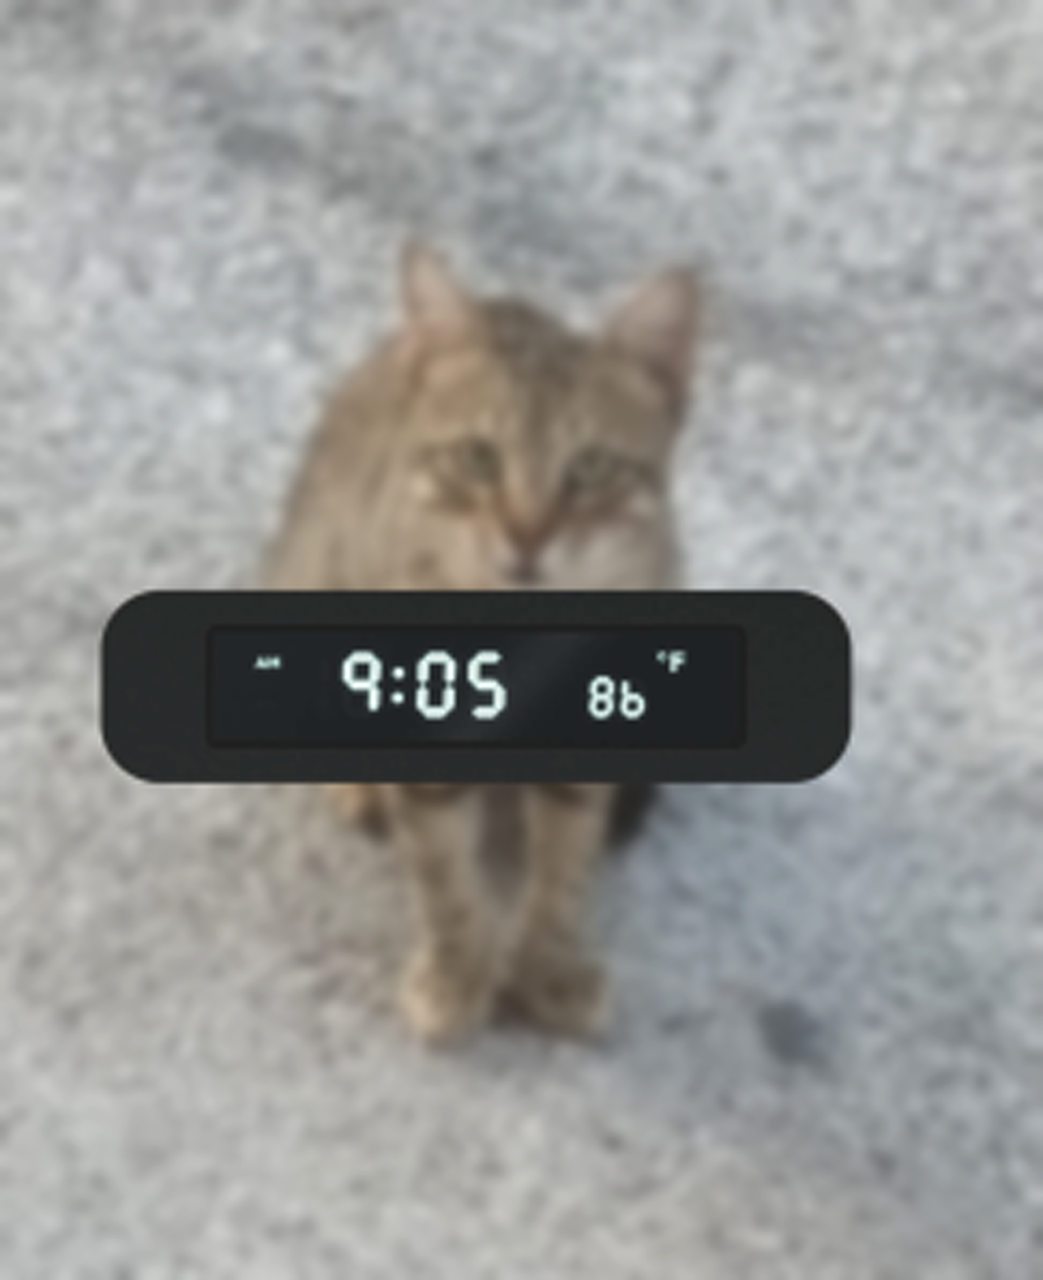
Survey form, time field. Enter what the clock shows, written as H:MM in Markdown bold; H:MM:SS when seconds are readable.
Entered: **9:05**
